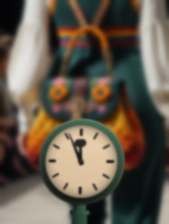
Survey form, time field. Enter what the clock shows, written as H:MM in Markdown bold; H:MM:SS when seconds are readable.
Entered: **11:56**
